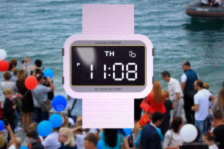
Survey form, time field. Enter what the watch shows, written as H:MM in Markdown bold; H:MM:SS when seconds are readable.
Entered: **11:08**
